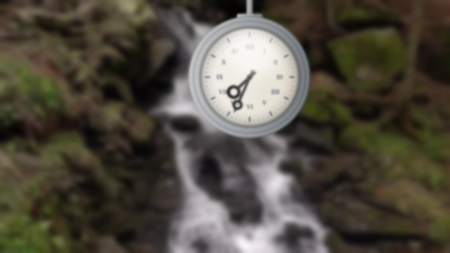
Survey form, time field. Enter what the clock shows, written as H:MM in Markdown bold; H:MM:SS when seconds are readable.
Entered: **7:34**
